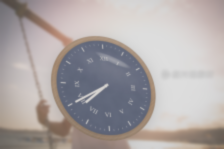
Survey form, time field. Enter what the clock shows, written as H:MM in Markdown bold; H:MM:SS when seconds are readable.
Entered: **7:40**
